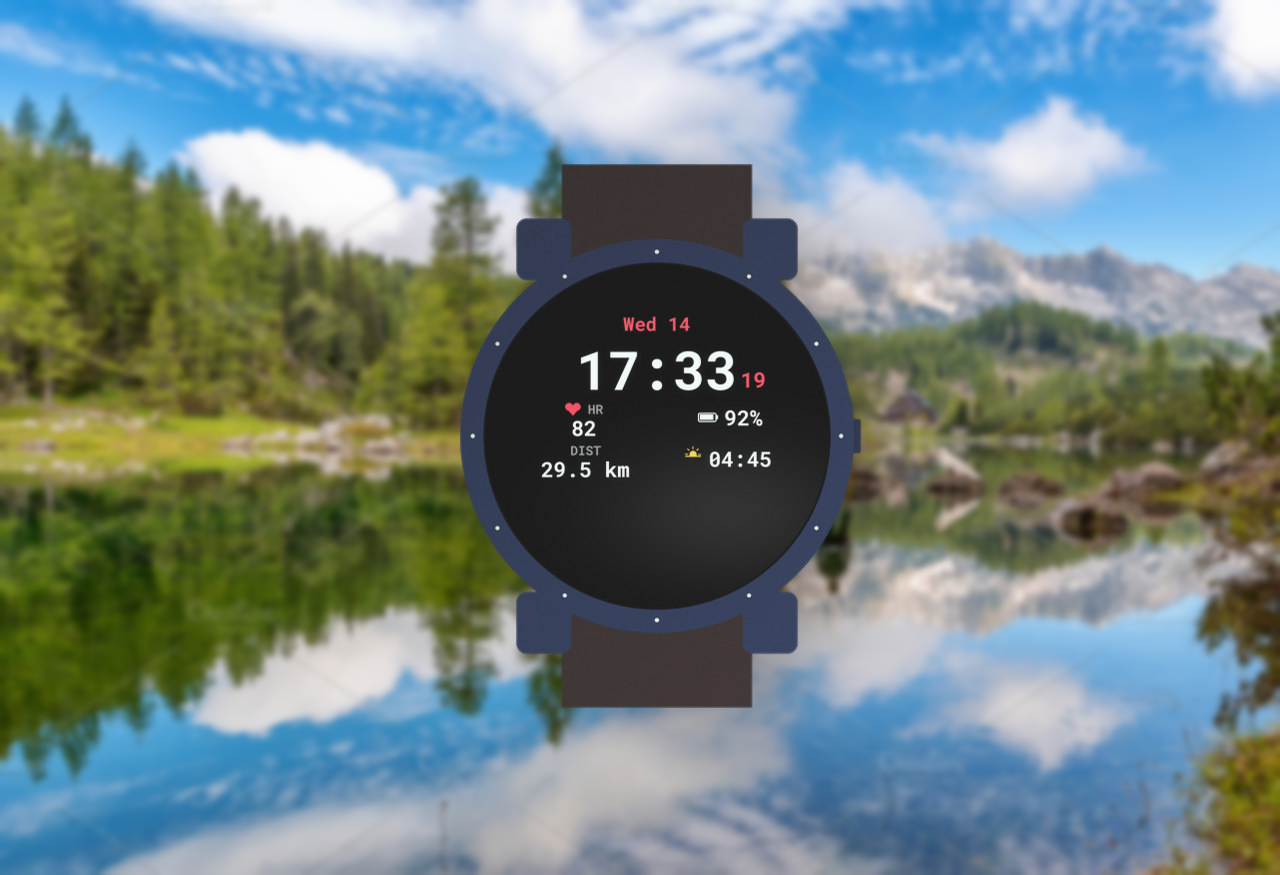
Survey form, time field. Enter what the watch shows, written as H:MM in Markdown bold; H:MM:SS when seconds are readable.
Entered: **17:33:19**
